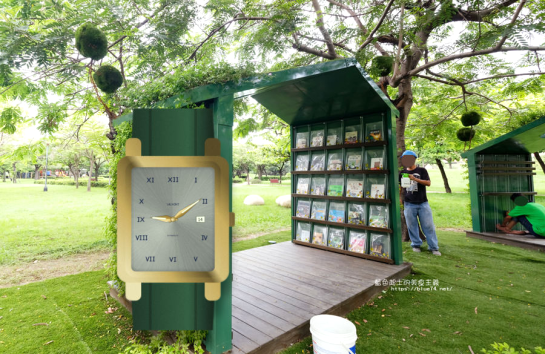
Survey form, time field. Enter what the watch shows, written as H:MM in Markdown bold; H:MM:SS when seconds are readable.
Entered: **9:09**
